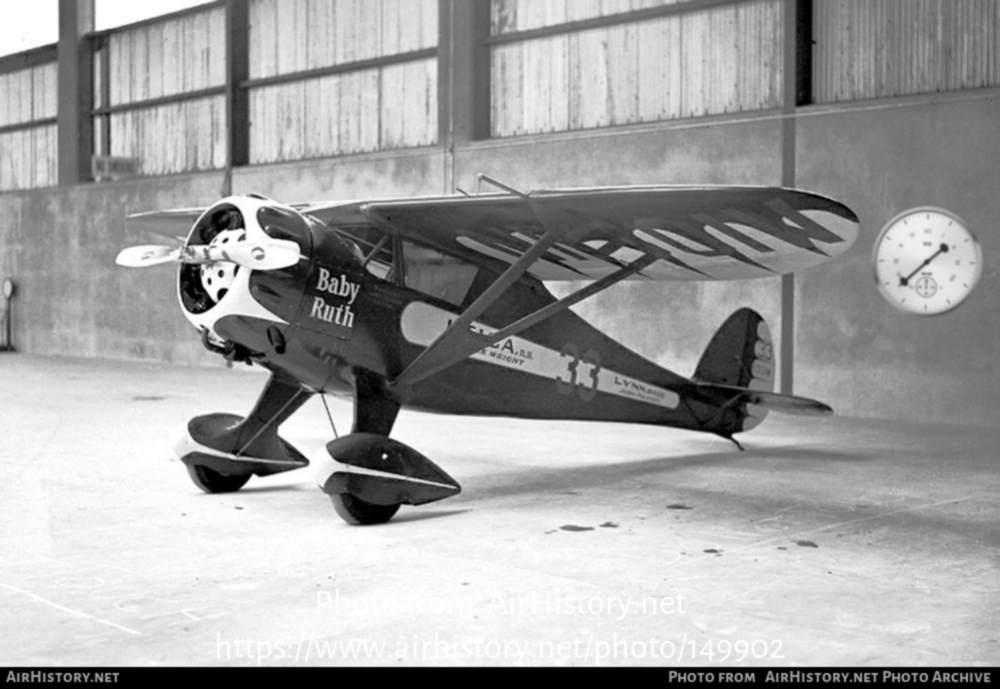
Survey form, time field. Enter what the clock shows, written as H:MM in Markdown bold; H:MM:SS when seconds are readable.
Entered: **1:38**
